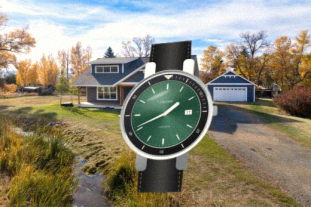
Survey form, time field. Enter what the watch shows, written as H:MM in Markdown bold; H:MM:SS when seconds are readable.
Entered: **1:41**
